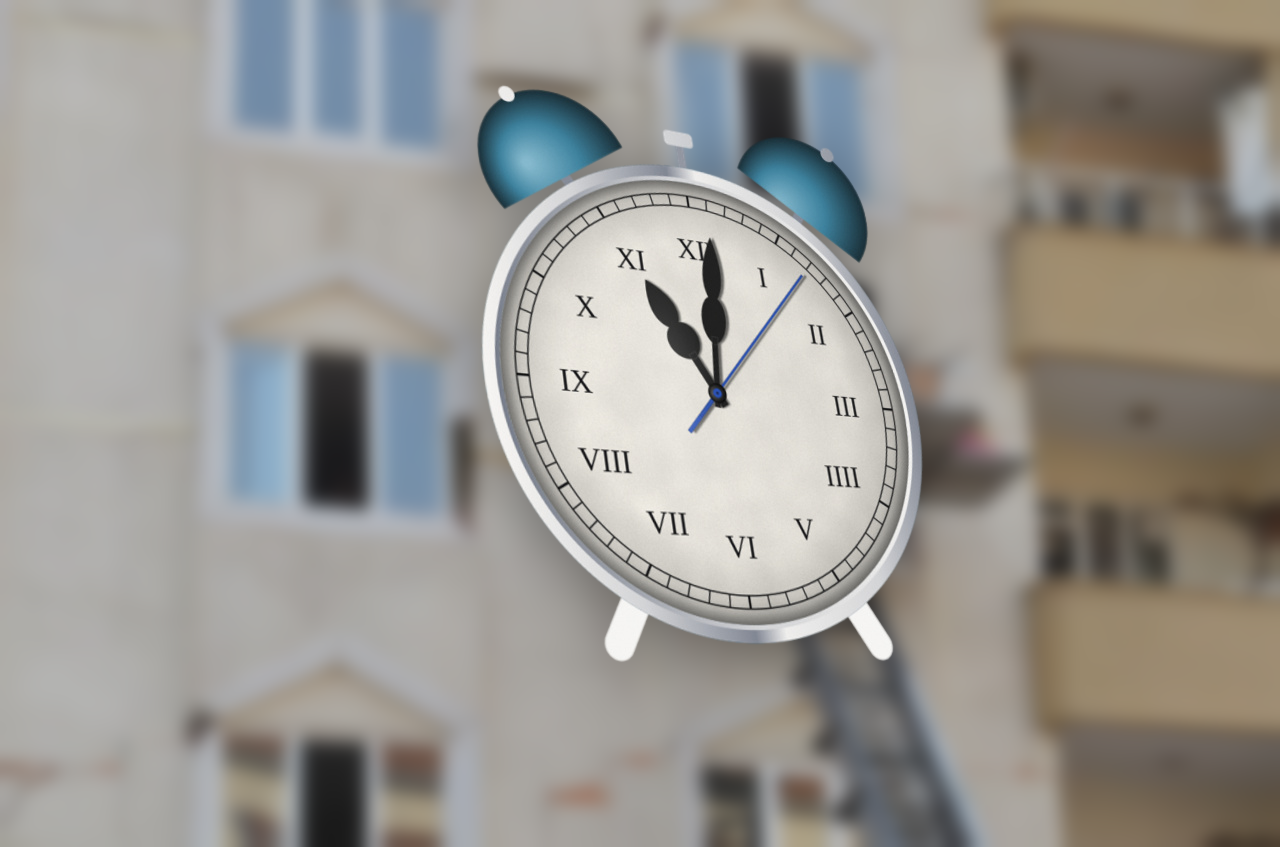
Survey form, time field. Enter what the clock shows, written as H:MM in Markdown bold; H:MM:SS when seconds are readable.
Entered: **11:01:07**
